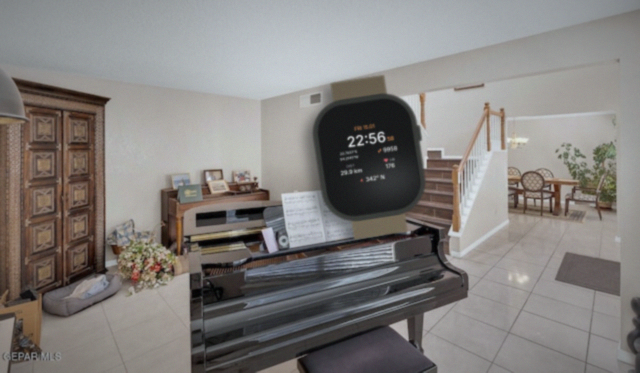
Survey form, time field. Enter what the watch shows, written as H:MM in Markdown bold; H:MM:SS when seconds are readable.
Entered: **22:56**
